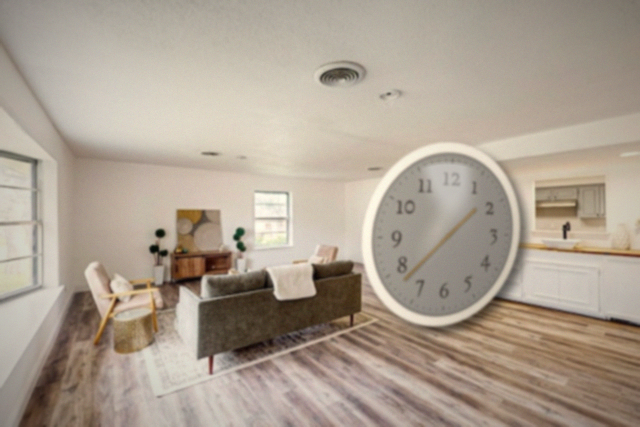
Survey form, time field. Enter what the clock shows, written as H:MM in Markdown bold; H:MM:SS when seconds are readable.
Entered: **1:38**
